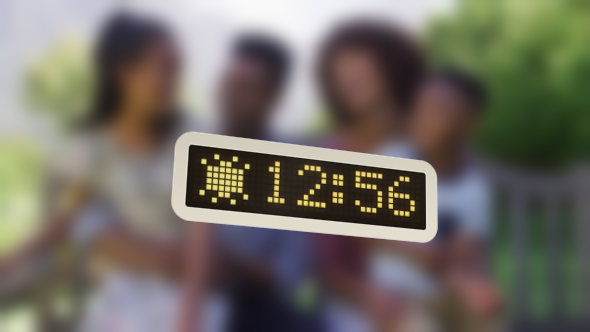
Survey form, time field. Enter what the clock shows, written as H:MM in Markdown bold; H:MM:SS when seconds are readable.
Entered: **12:56**
